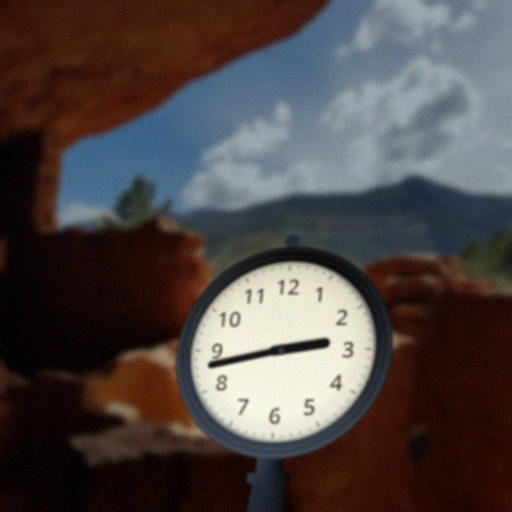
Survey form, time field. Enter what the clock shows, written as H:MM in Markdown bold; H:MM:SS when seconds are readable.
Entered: **2:43**
